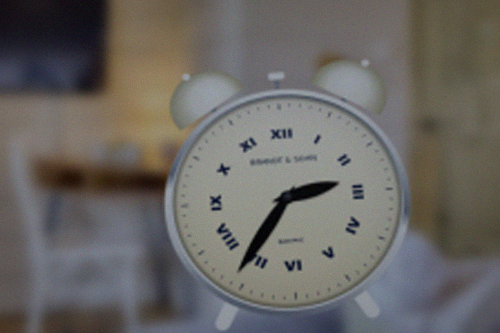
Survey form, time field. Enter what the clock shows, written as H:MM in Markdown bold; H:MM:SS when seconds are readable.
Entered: **2:36**
